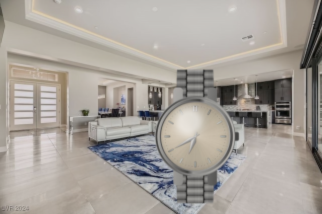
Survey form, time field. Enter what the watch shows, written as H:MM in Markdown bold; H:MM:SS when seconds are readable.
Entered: **6:40**
